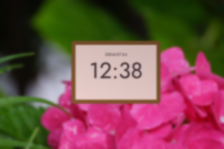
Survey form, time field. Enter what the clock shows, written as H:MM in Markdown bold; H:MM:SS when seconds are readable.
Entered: **12:38**
